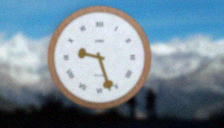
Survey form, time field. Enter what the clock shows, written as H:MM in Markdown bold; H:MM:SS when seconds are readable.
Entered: **9:27**
